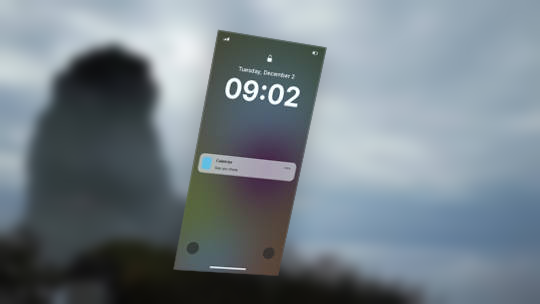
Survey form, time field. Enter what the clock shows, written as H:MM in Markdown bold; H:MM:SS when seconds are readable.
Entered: **9:02**
